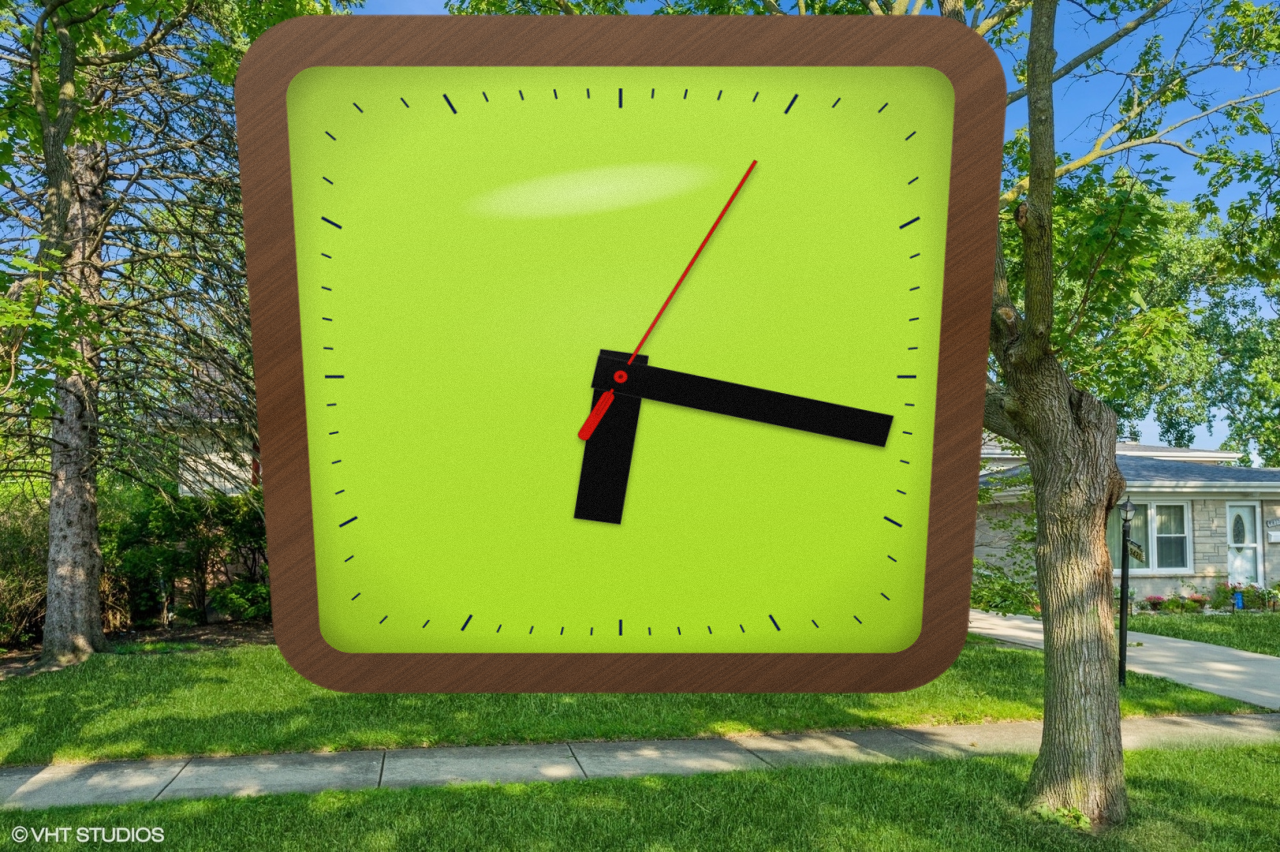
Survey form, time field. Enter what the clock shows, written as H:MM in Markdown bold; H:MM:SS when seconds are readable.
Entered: **6:17:05**
